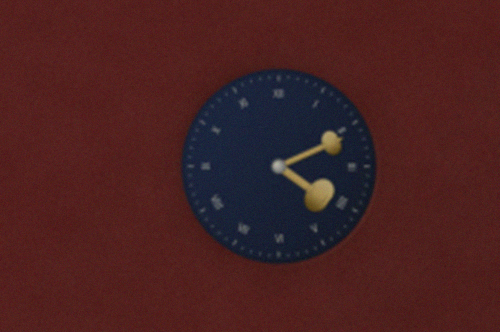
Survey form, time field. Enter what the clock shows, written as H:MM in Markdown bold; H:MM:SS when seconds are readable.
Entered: **4:11**
